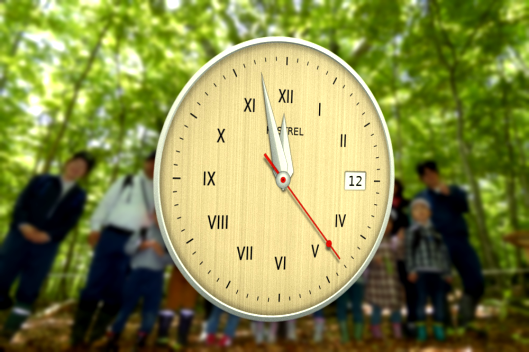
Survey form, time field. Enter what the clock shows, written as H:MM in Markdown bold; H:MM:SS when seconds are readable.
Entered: **11:57:23**
